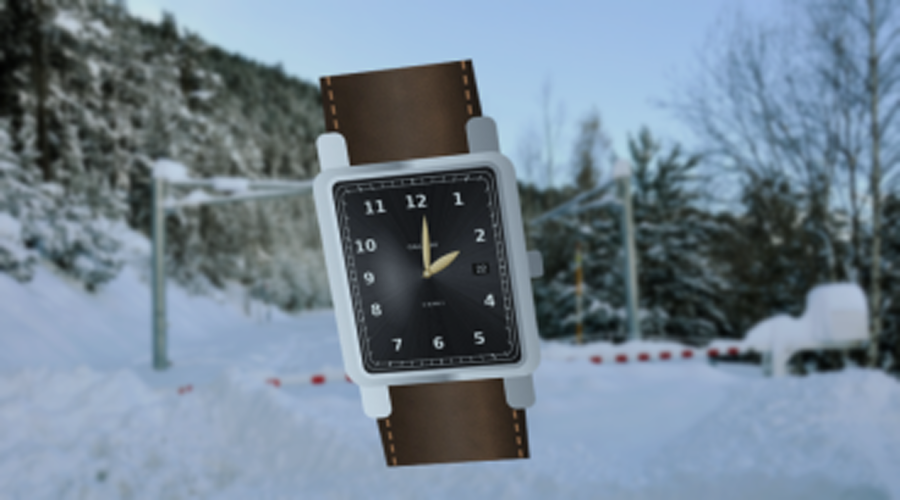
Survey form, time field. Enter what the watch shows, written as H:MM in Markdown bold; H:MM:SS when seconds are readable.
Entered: **2:01**
